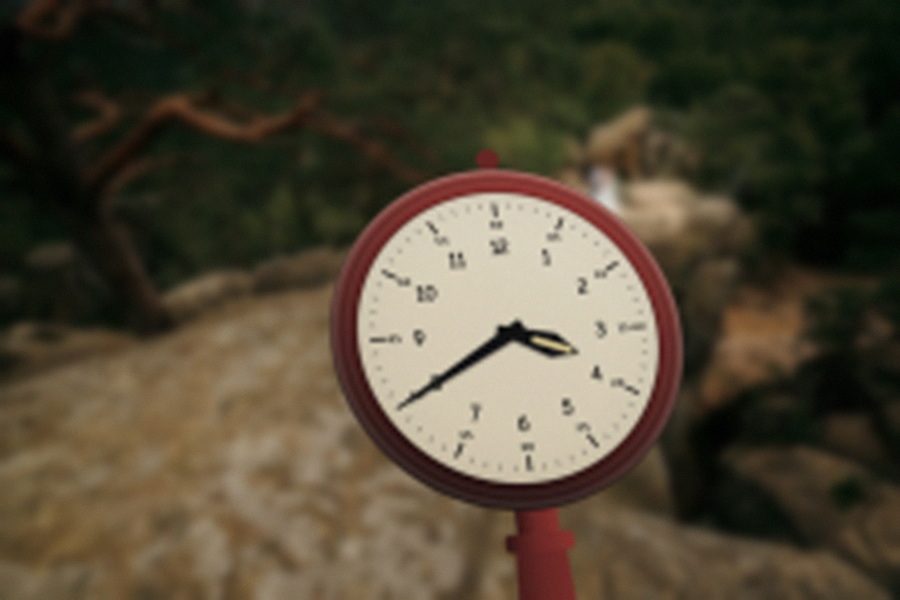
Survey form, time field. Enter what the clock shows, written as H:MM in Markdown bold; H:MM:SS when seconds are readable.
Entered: **3:40**
